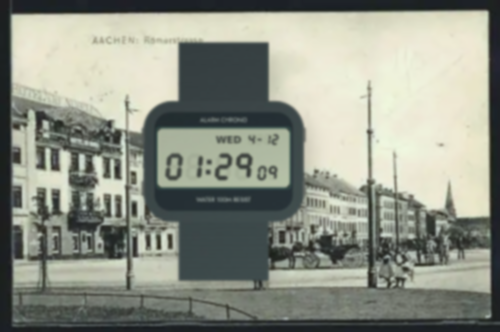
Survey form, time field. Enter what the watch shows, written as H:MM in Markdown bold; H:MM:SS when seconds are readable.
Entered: **1:29:09**
